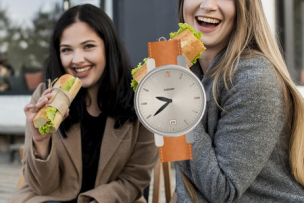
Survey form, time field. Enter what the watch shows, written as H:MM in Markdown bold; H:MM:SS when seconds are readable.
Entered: **9:39**
